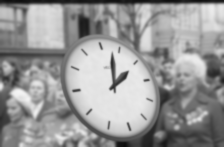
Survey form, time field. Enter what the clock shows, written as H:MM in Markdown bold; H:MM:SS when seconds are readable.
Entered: **2:03**
